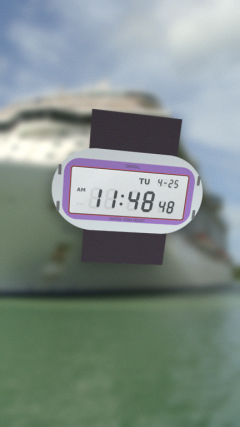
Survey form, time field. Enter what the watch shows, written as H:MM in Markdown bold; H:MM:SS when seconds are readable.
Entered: **11:48:48**
